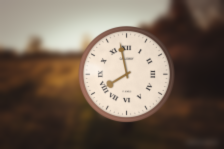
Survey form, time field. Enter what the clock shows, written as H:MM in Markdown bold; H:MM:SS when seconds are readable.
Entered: **7:58**
